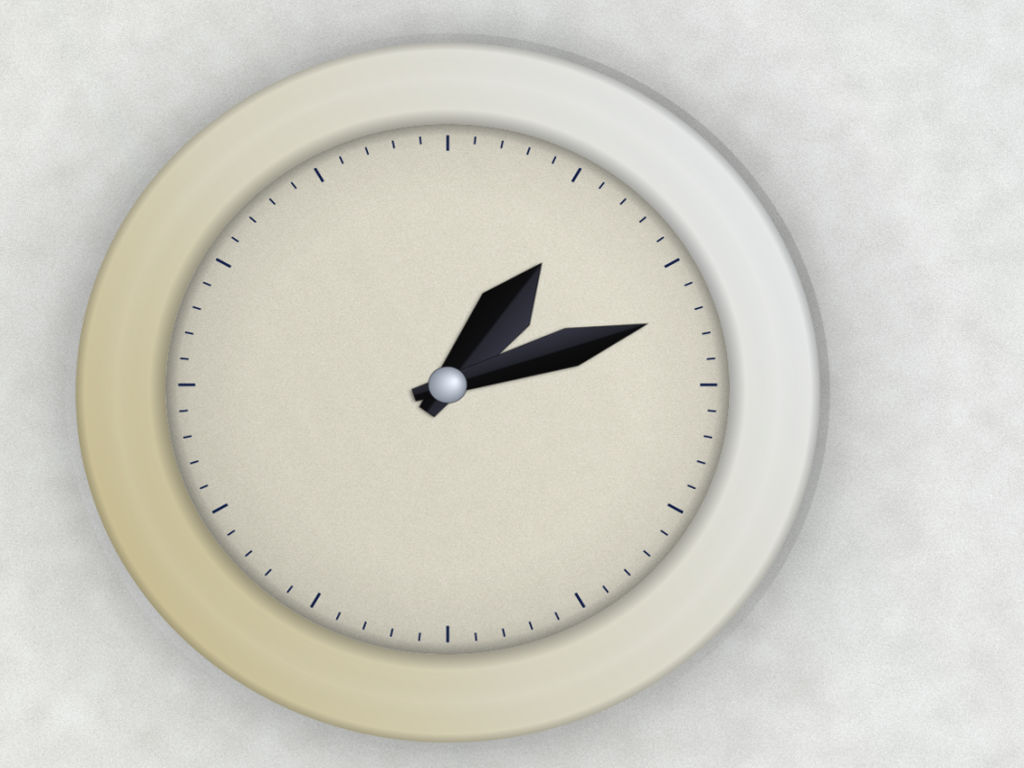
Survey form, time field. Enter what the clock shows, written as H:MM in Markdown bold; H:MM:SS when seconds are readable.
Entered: **1:12**
